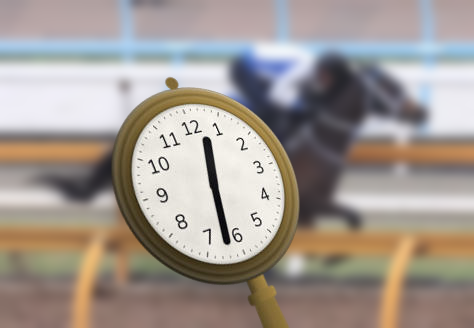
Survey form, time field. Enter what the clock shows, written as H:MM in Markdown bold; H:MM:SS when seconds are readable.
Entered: **12:32**
